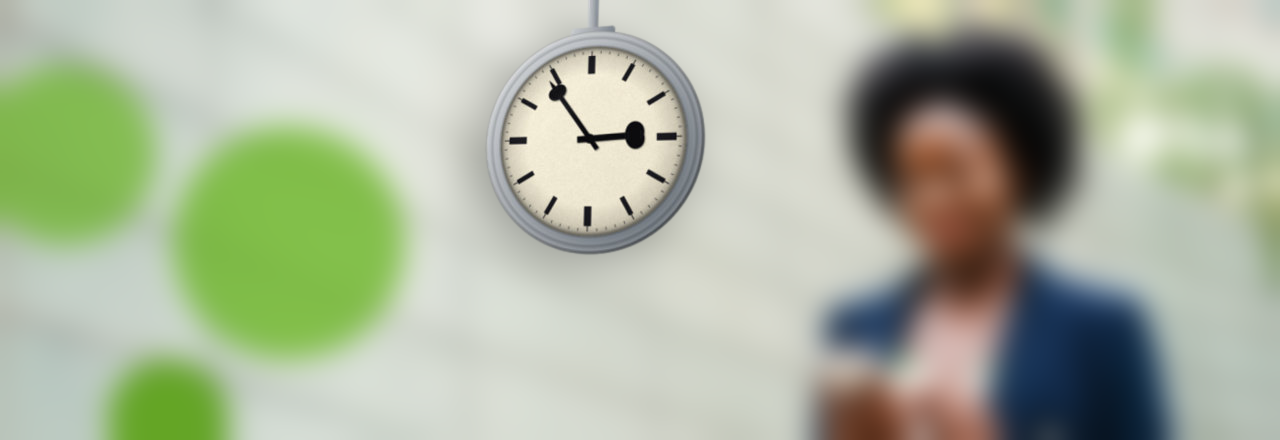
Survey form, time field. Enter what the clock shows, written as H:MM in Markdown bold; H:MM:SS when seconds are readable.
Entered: **2:54**
